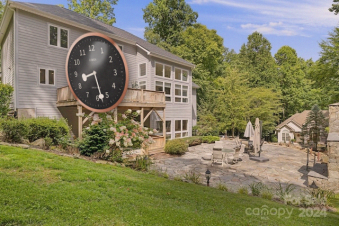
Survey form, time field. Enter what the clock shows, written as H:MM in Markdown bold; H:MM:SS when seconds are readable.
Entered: **8:28**
